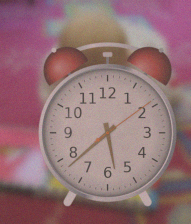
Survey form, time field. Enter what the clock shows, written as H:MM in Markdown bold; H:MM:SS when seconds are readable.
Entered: **5:38:09**
